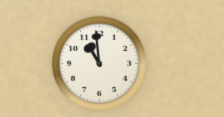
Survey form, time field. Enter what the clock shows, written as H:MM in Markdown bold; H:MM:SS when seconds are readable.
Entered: **10:59**
